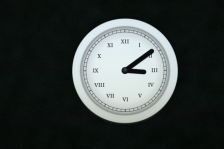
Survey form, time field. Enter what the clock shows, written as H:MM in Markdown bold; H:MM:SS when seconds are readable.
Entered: **3:09**
